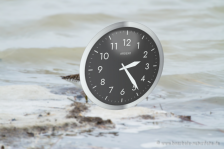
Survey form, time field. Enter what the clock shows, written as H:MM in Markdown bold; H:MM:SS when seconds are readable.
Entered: **2:24**
